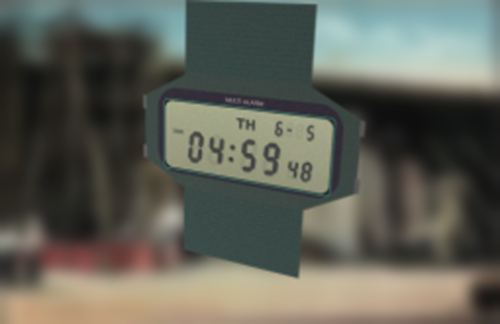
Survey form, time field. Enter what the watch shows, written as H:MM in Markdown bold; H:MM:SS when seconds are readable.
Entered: **4:59:48**
